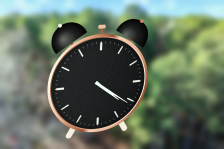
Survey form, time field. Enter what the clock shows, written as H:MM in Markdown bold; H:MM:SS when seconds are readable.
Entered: **4:21**
